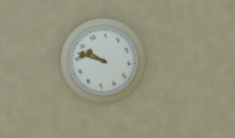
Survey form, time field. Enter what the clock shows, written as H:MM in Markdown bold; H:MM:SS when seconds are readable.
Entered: **10:52**
